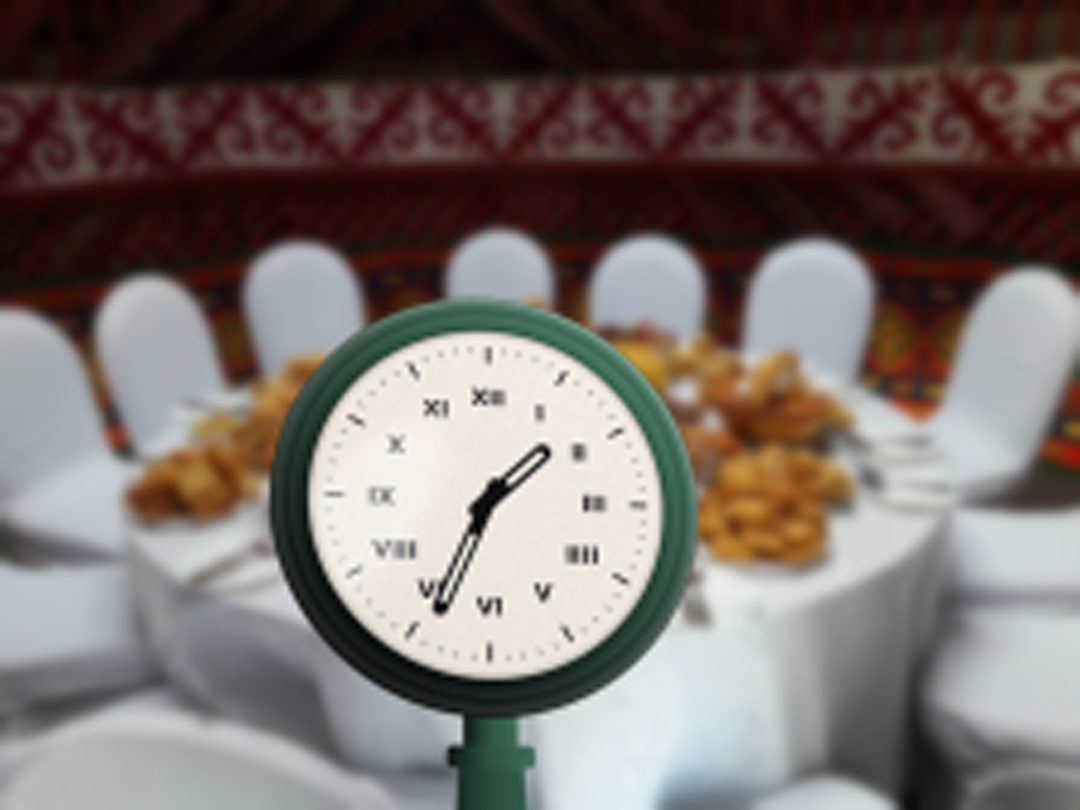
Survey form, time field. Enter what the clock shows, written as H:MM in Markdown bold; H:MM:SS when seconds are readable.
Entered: **1:34**
